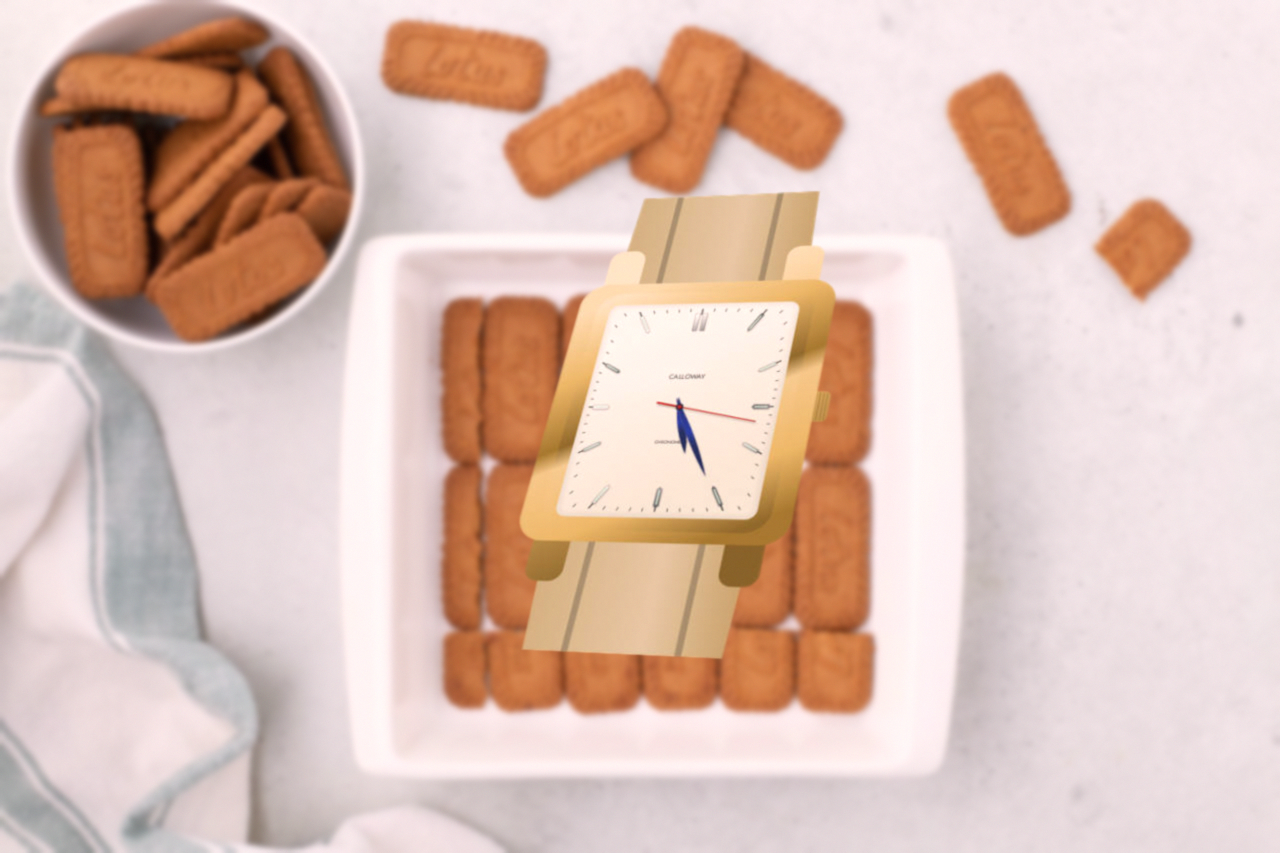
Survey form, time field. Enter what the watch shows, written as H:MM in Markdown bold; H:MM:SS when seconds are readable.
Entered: **5:25:17**
